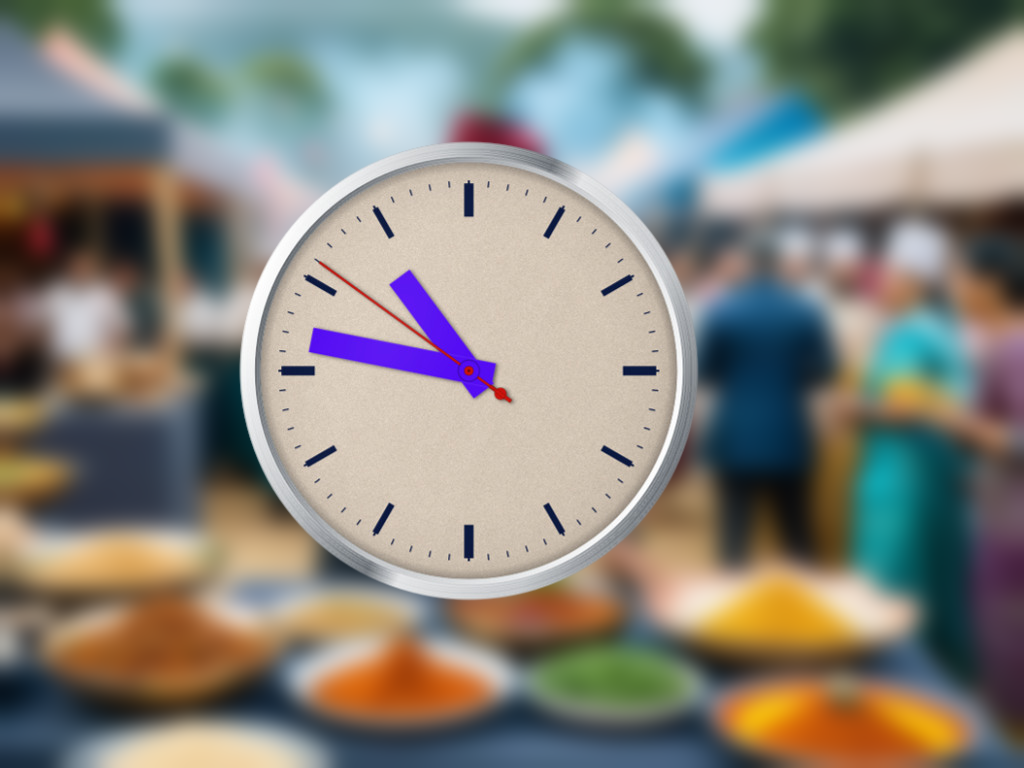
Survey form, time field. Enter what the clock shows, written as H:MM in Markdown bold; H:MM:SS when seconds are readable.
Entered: **10:46:51**
